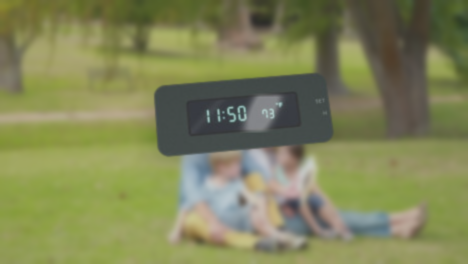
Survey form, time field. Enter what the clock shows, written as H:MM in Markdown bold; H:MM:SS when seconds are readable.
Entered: **11:50**
